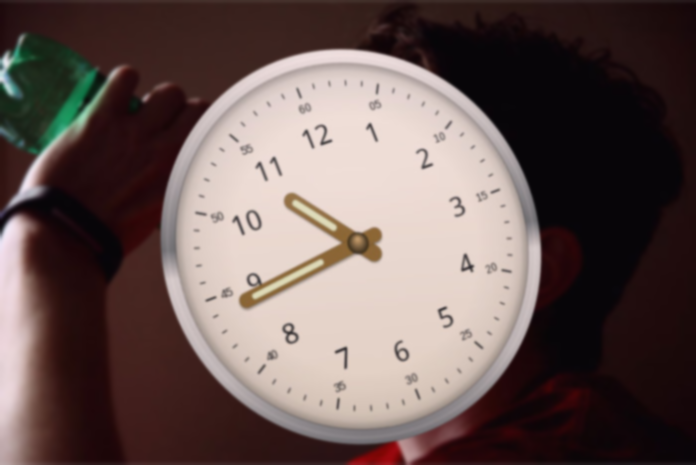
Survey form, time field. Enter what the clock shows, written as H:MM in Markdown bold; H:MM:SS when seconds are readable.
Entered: **10:44**
